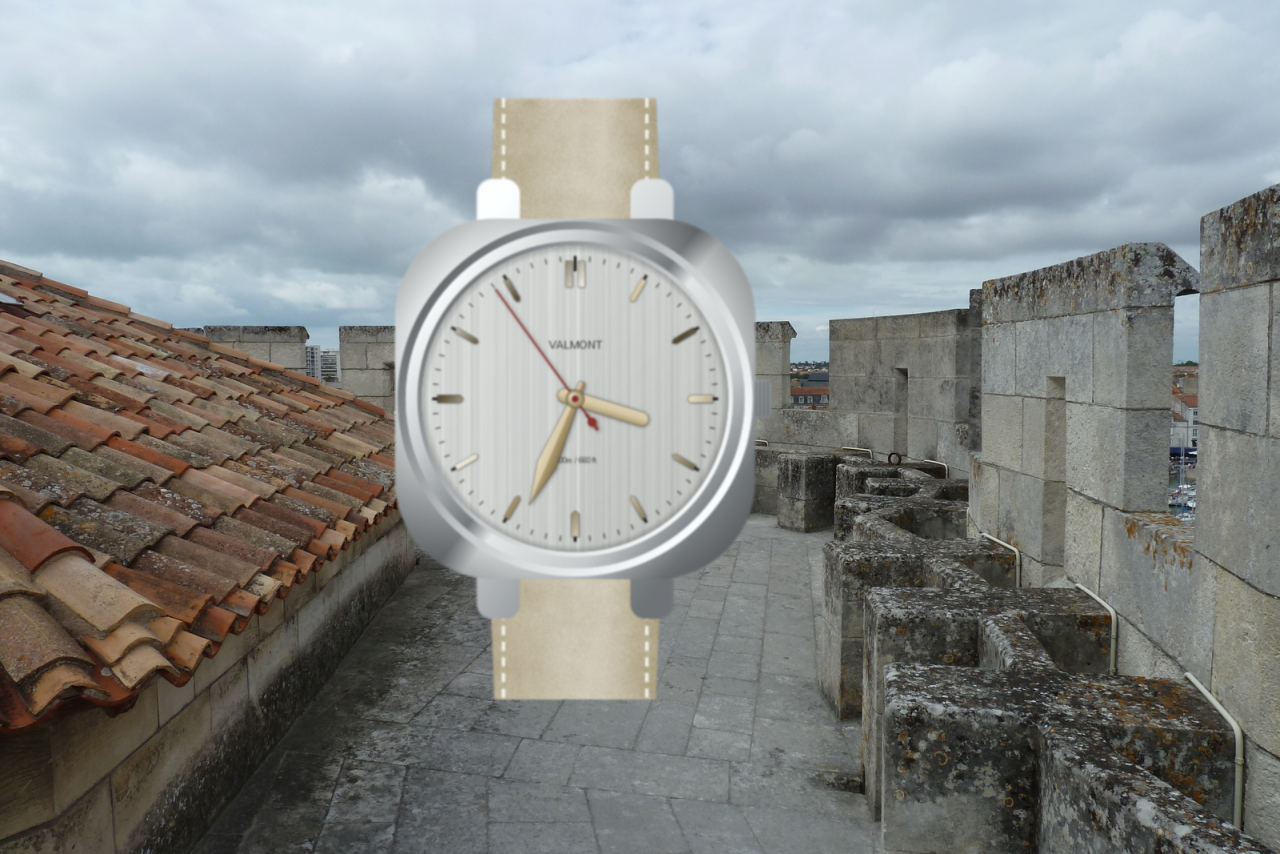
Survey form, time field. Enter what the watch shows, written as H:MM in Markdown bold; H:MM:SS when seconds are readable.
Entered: **3:33:54**
